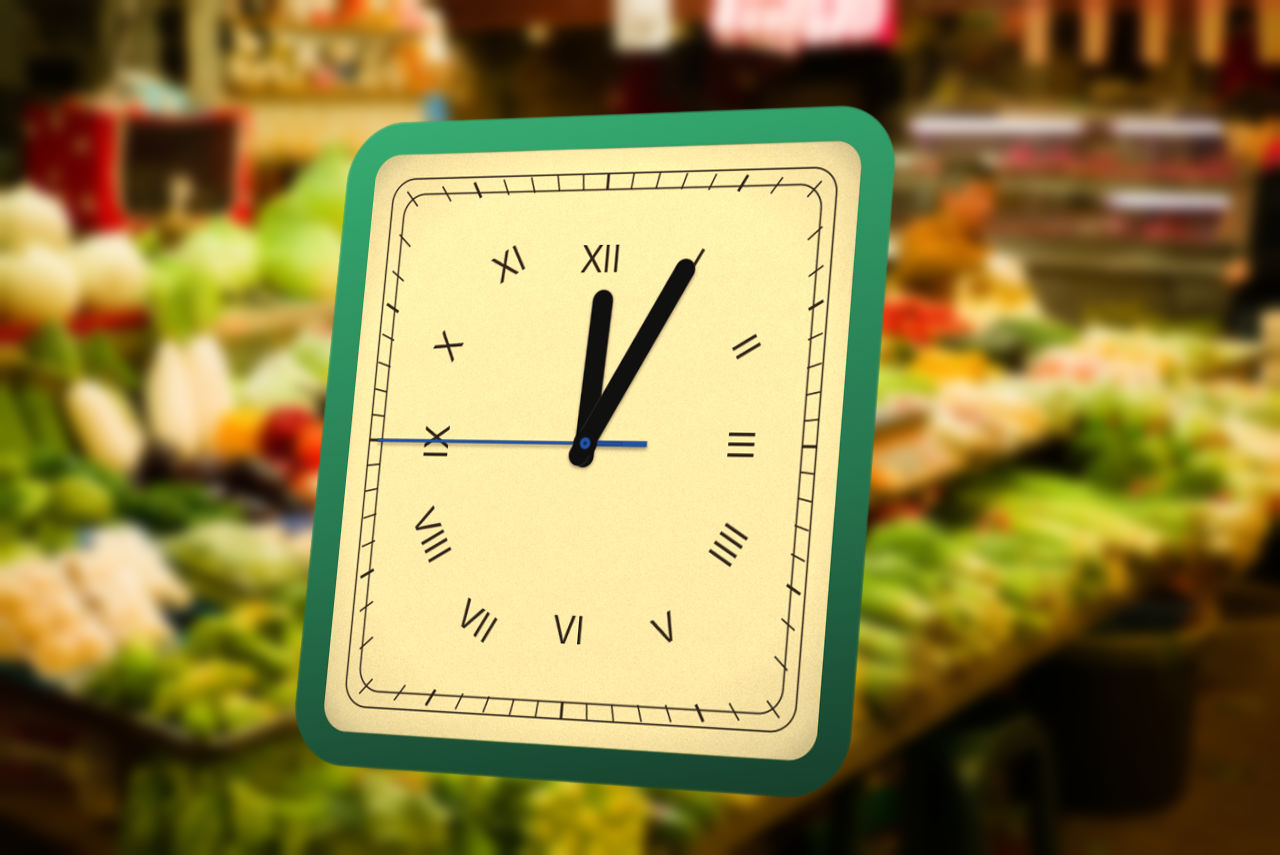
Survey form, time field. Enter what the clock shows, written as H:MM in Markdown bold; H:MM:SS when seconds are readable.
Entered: **12:04:45**
